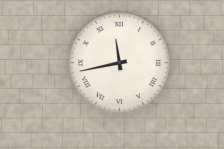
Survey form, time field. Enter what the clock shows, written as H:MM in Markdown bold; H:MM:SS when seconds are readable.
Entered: **11:43**
